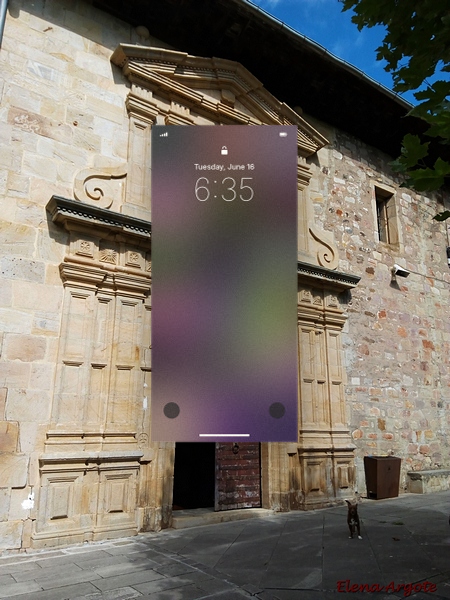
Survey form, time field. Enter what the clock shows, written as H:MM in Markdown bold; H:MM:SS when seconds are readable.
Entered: **6:35**
